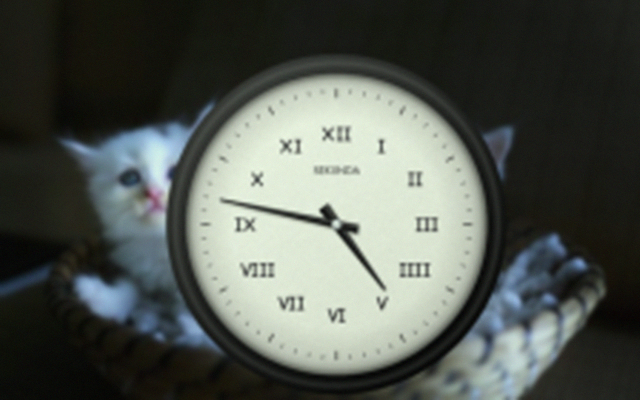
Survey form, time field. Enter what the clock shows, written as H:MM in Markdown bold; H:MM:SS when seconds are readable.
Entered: **4:47**
